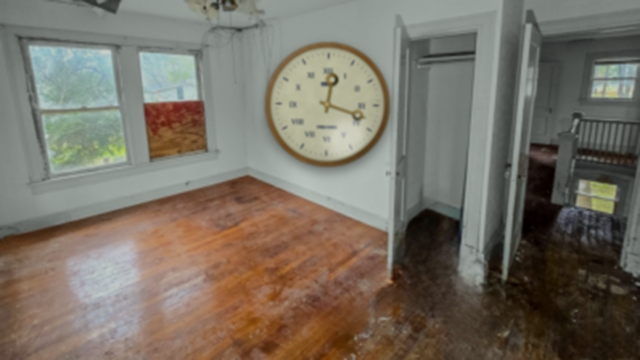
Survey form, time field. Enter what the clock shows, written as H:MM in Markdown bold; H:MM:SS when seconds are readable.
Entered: **12:18**
